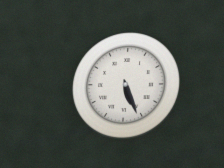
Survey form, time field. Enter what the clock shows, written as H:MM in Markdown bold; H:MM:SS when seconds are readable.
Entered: **5:26**
